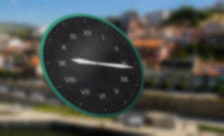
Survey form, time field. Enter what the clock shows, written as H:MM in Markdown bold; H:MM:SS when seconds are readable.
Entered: **9:16**
